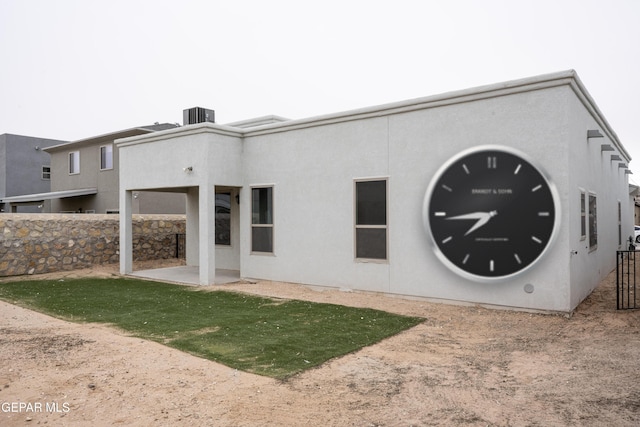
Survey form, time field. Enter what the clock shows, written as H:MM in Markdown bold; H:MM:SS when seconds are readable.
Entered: **7:44**
